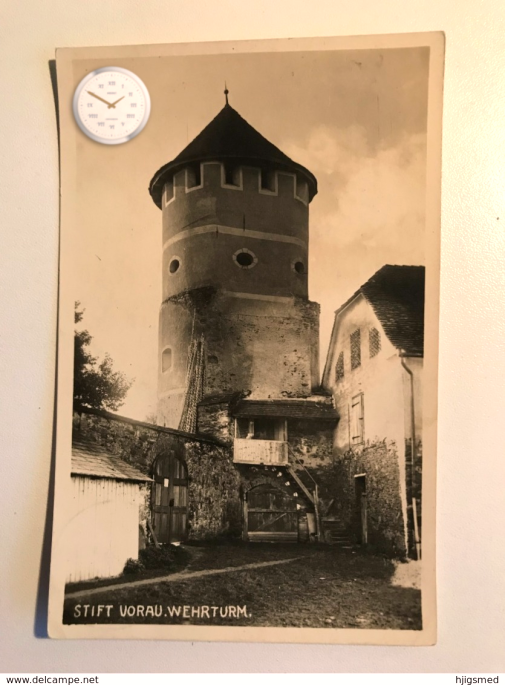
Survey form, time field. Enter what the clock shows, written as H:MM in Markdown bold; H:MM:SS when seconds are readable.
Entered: **1:50**
